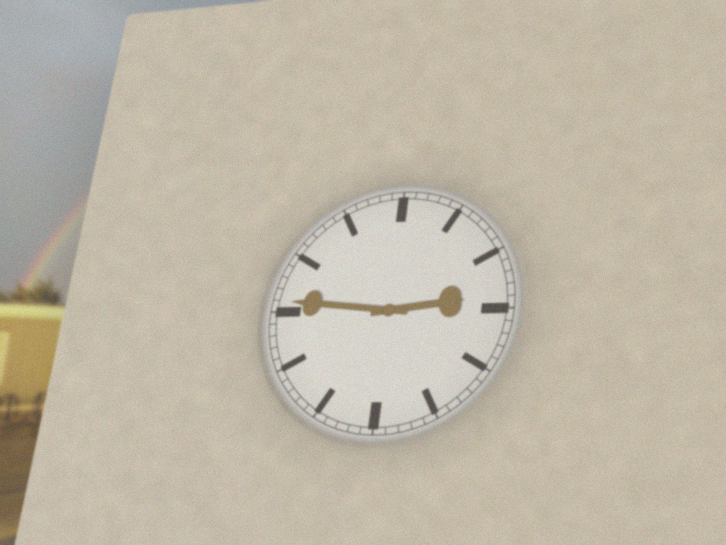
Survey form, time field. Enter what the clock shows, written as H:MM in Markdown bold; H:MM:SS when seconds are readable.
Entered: **2:46**
